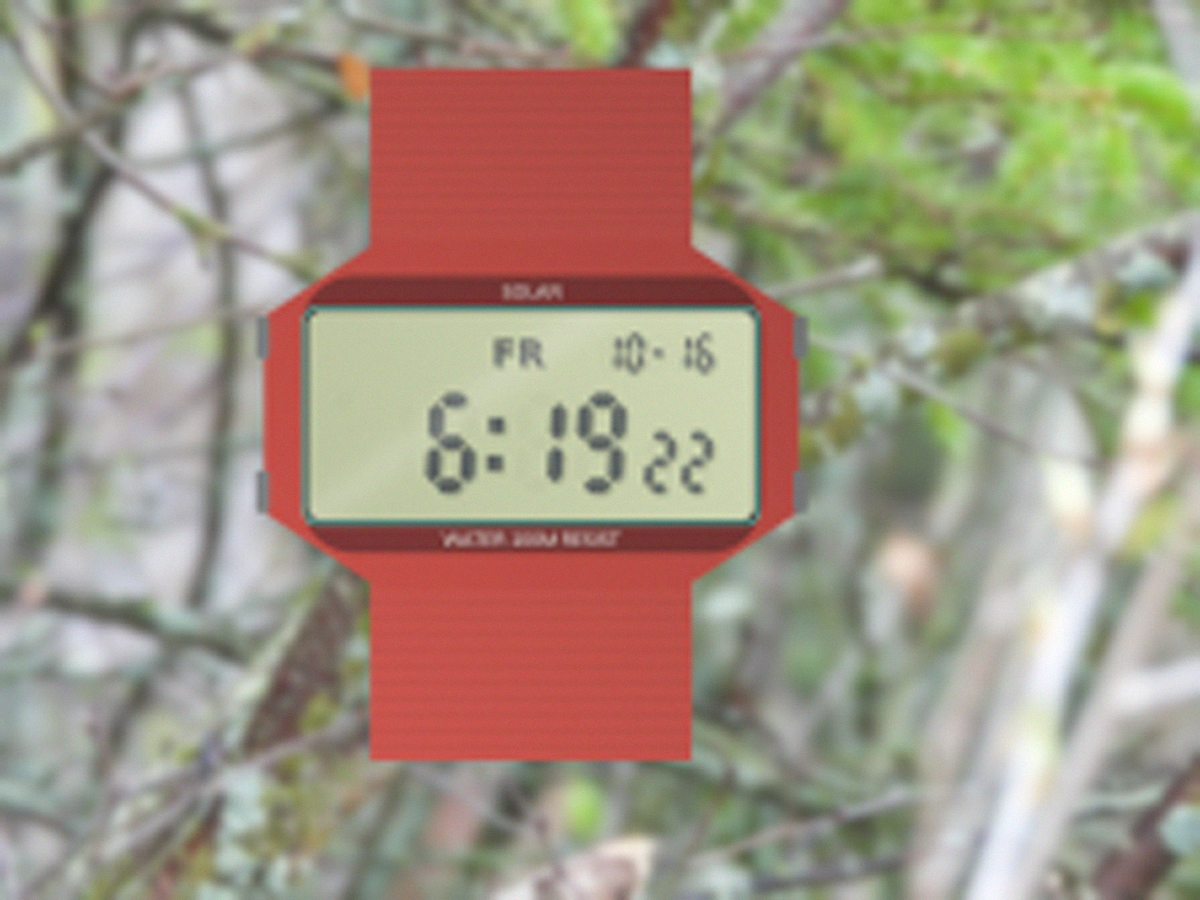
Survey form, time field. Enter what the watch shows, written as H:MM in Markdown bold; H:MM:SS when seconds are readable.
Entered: **6:19:22**
